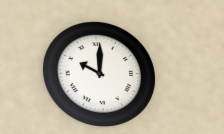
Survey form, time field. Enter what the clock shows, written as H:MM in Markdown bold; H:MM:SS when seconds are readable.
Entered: **10:01**
